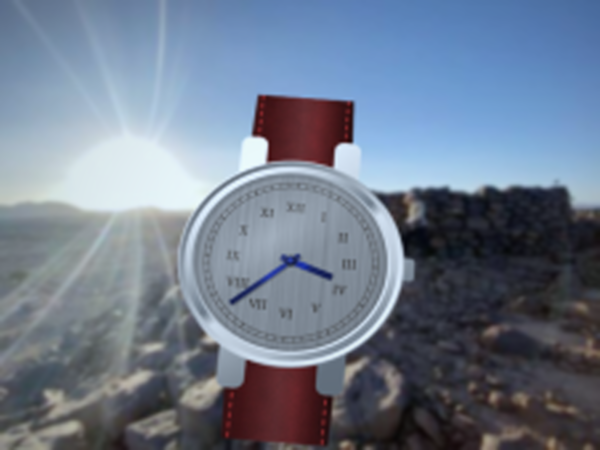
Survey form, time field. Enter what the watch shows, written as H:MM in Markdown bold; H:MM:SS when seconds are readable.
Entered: **3:38**
